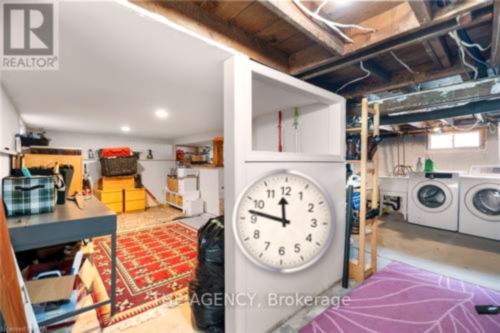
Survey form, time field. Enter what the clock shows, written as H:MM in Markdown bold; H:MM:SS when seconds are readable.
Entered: **11:47**
